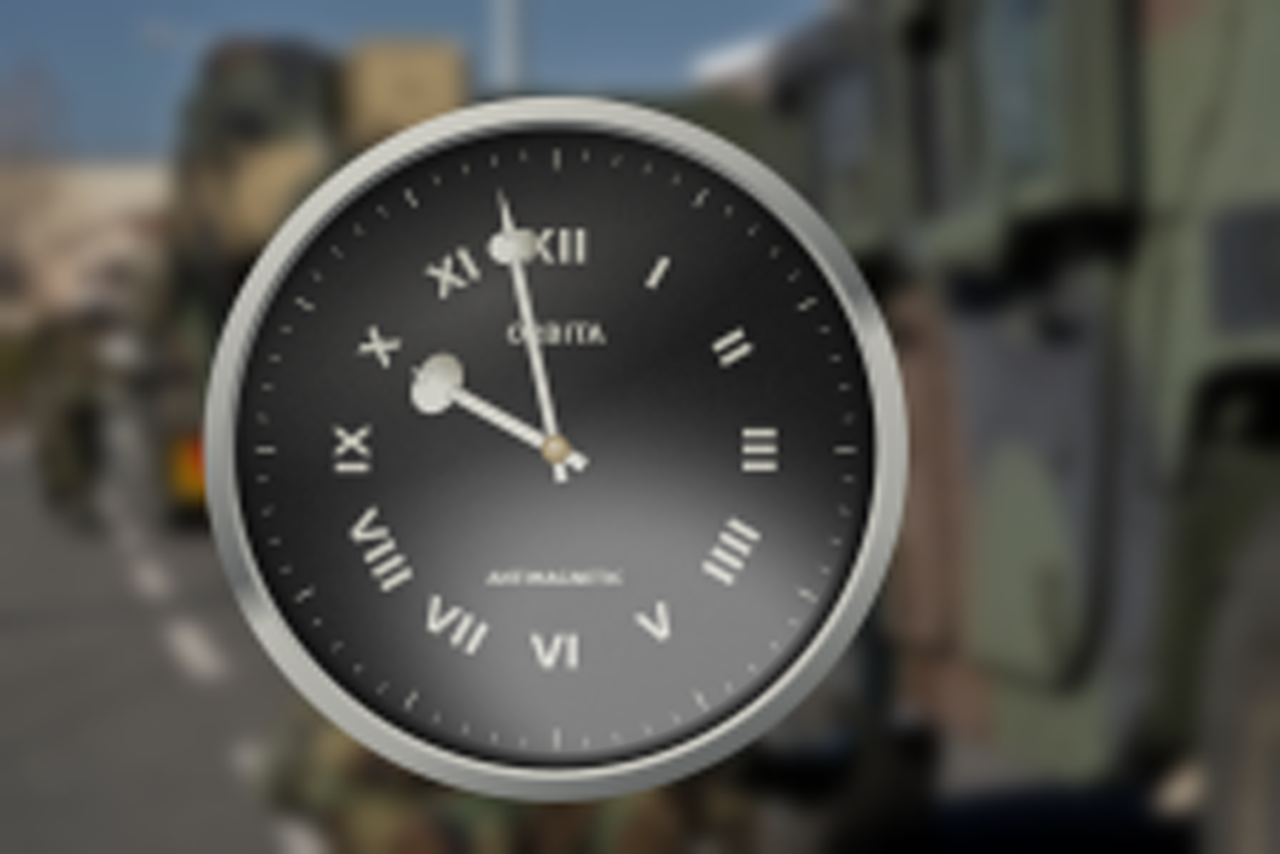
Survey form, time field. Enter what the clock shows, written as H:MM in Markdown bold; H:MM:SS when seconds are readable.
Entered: **9:58**
